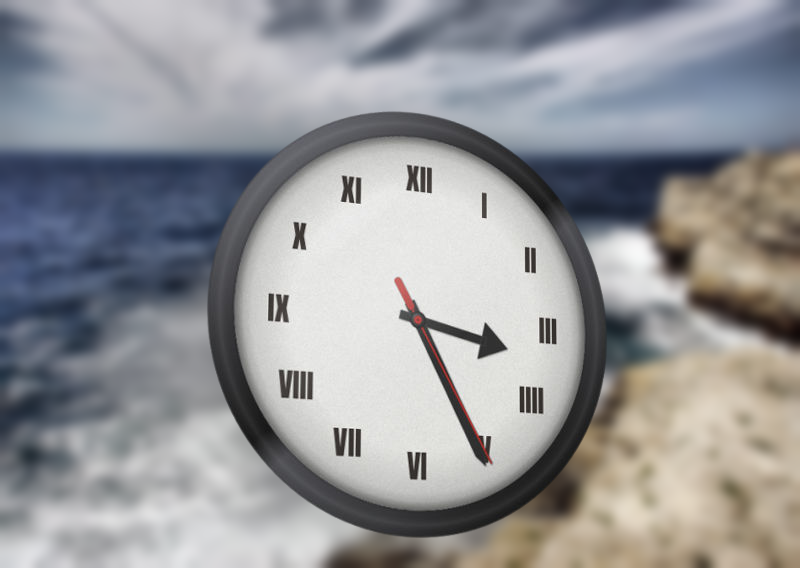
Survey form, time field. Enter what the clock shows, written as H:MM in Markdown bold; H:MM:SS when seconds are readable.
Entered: **3:25:25**
